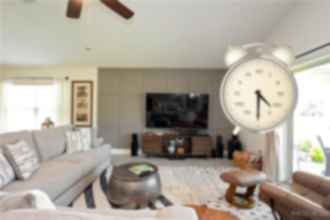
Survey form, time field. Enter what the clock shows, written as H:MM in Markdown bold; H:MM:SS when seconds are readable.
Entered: **4:30**
